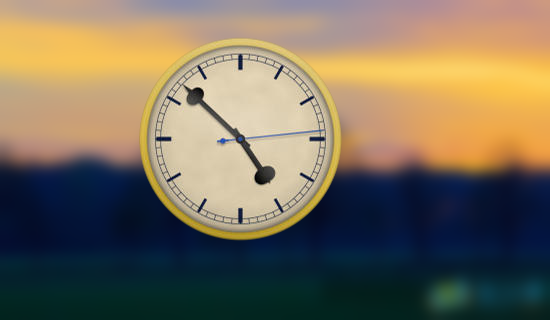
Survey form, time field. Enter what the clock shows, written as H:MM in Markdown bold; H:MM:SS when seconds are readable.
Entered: **4:52:14**
